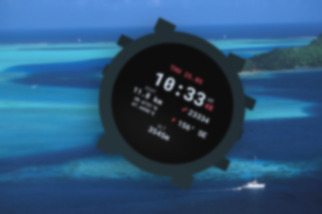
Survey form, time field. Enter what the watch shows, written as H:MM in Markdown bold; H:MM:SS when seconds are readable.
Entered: **10:33**
